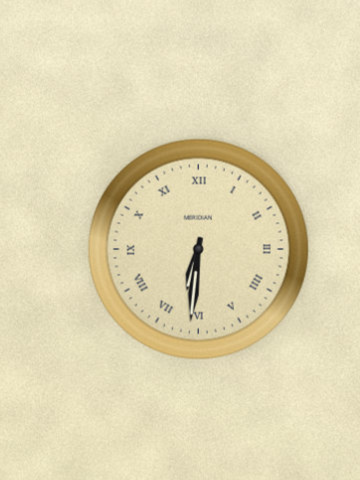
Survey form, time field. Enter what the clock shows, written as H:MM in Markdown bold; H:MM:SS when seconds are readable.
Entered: **6:31**
